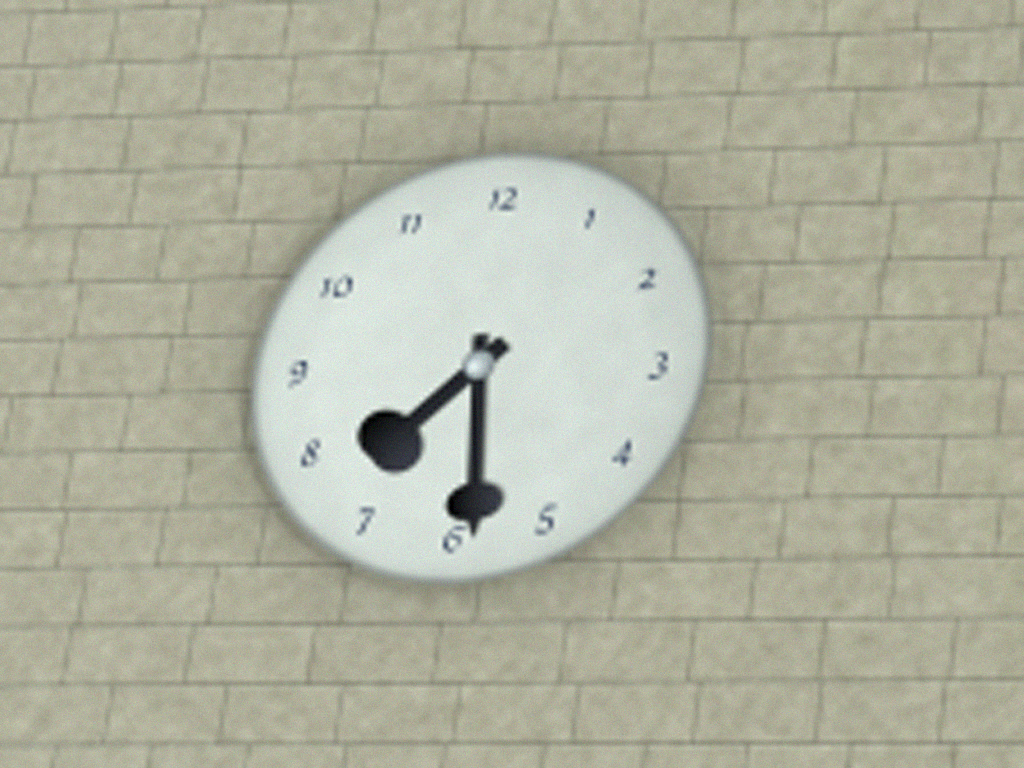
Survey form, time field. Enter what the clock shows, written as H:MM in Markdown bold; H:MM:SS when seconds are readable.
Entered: **7:29**
